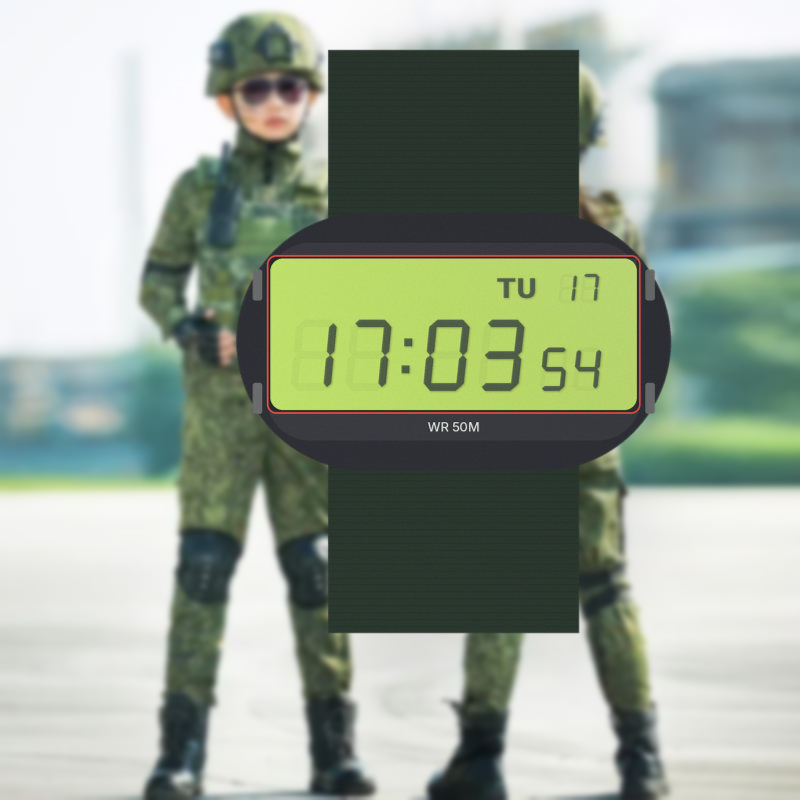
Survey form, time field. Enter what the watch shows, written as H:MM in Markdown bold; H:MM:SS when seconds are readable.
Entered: **17:03:54**
